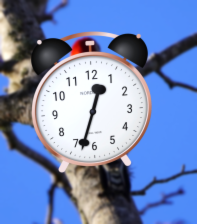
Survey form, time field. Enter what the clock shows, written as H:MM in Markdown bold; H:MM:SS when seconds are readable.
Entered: **12:33**
